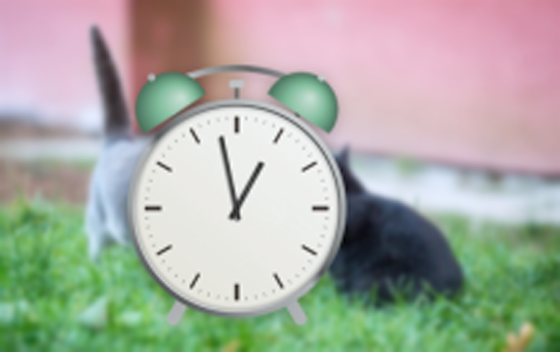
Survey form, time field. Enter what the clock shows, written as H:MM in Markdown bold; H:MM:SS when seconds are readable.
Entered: **12:58**
